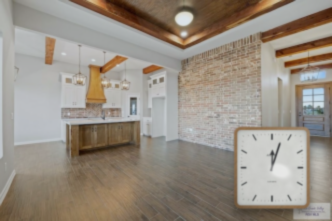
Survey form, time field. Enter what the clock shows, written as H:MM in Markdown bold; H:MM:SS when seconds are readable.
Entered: **12:03**
